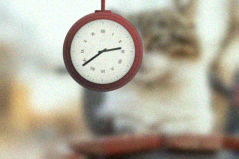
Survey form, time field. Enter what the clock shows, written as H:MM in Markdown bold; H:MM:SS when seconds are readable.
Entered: **2:39**
